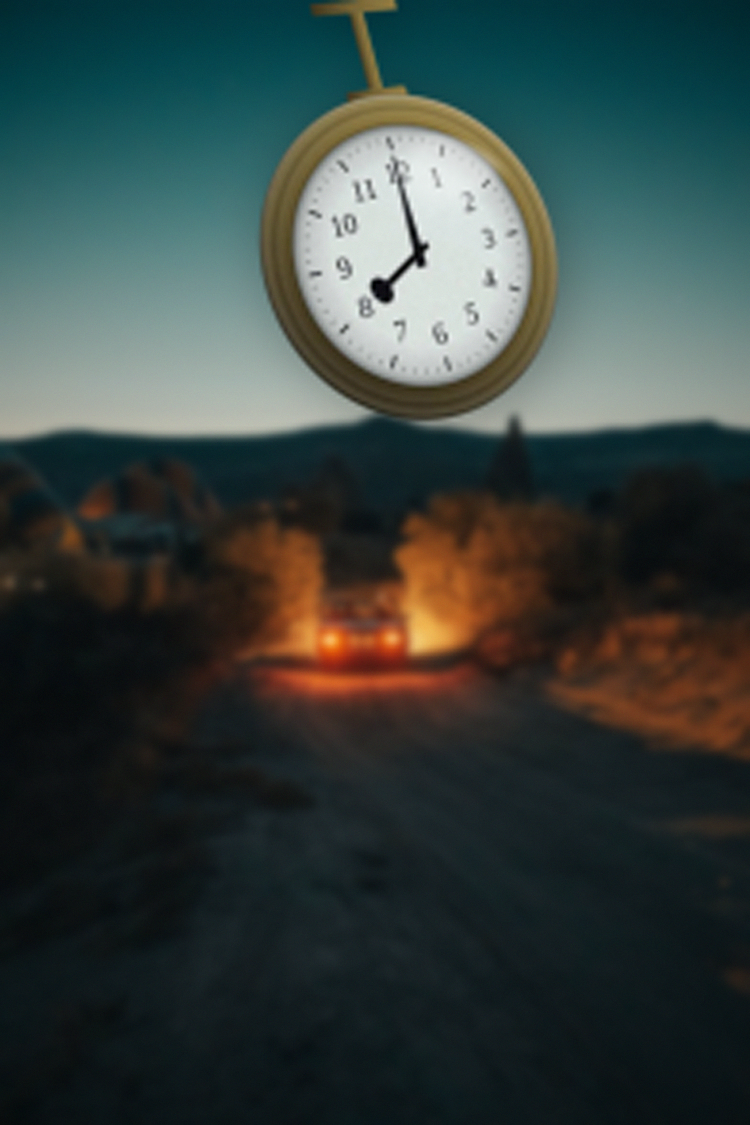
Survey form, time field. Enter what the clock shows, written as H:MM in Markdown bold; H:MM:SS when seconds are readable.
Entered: **8:00**
